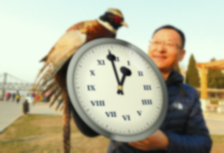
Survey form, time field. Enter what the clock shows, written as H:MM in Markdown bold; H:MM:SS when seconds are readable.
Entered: **12:59**
